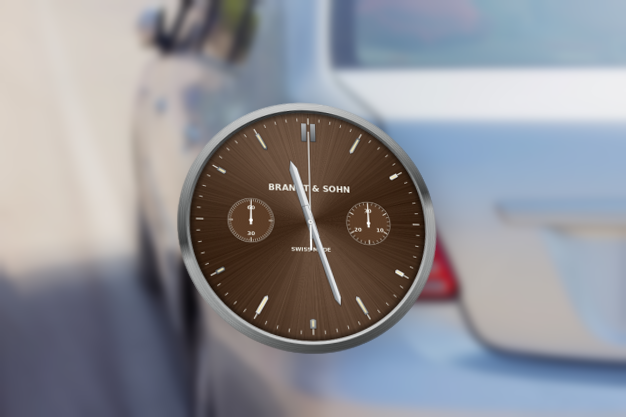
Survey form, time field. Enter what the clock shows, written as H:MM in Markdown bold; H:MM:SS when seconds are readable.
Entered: **11:27**
